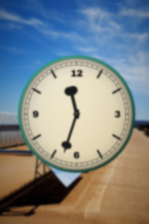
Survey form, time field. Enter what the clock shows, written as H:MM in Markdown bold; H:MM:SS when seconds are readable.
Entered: **11:33**
